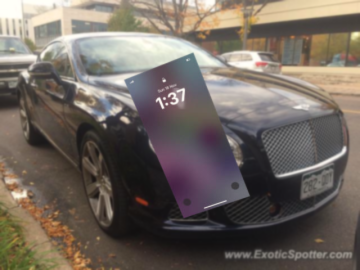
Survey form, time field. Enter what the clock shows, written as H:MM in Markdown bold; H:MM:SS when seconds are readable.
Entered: **1:37**
